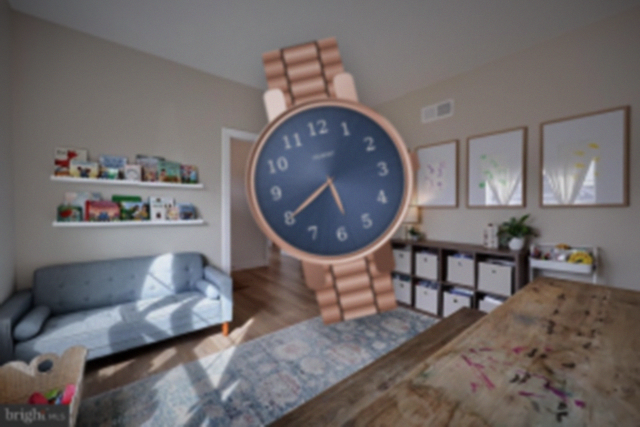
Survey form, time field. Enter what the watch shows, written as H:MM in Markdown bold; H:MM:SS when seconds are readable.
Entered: **5:40**
